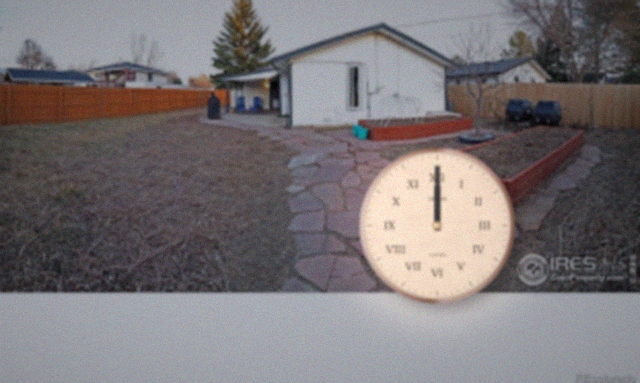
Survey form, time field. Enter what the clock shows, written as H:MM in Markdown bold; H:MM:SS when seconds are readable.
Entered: **12:00**
